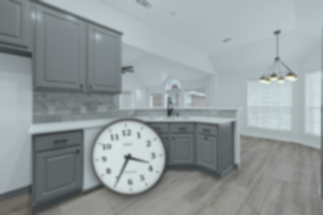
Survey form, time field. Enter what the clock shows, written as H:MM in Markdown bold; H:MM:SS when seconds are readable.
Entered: **3:35**
